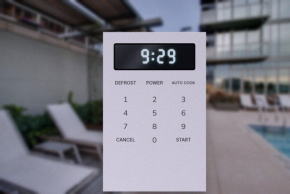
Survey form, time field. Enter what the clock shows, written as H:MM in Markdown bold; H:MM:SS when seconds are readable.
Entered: **9:29**
